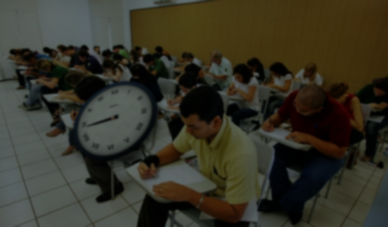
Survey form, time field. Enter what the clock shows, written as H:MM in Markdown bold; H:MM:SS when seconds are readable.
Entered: **8:44**
